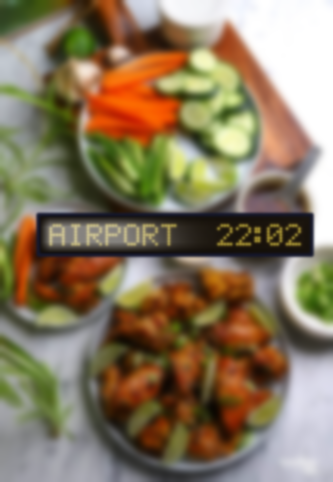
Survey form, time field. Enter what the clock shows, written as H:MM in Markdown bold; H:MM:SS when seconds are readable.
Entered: **22:02**
